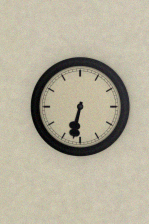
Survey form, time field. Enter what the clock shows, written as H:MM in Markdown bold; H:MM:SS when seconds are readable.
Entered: **6:32**
